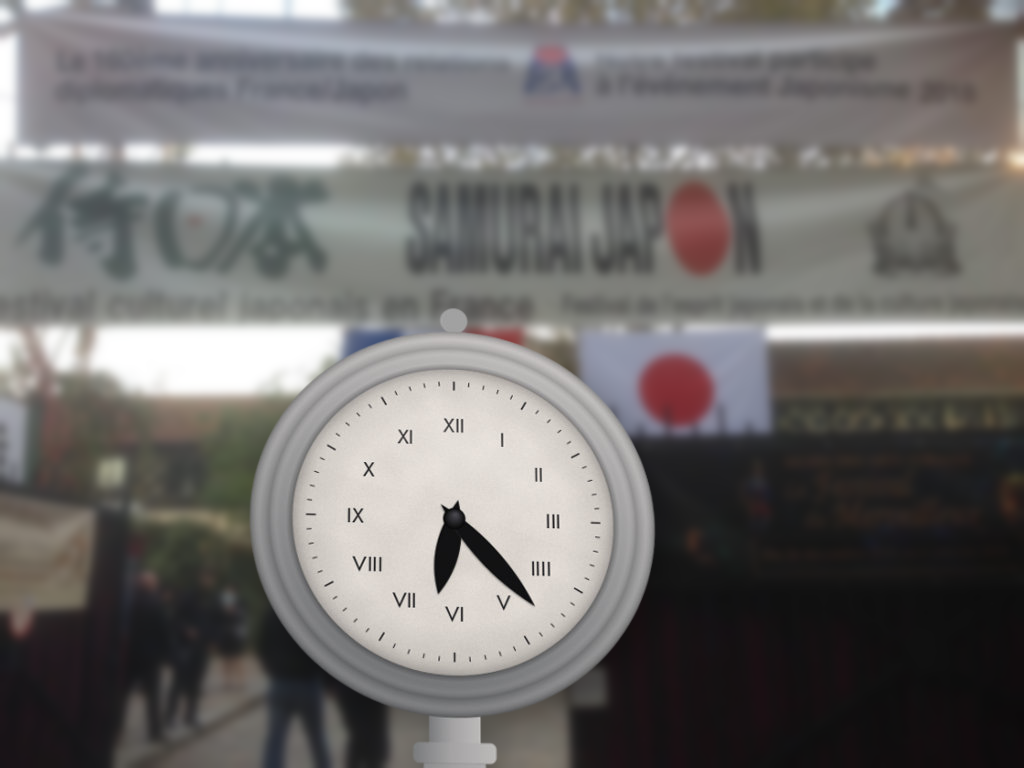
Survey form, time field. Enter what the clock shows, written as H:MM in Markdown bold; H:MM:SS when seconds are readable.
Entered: **6:23**
